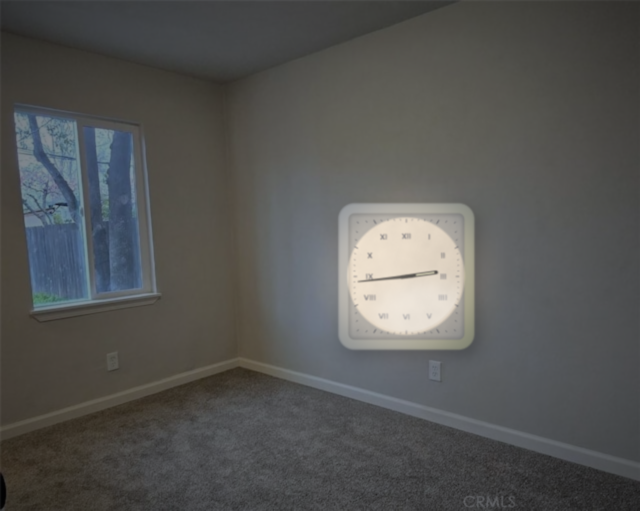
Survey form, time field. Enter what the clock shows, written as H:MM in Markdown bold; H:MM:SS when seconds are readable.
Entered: **2:44**
